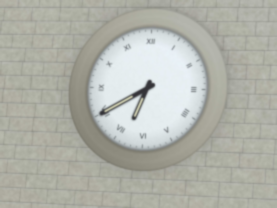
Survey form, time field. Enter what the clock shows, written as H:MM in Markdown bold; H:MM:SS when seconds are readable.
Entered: **6:40**
